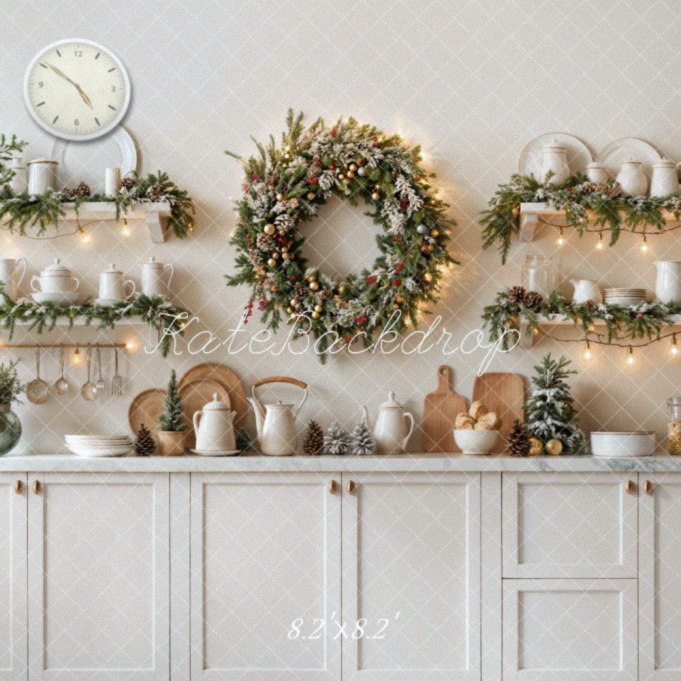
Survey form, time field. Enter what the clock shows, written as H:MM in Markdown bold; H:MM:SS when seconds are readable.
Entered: **4:51**
